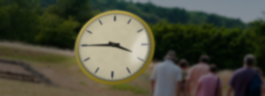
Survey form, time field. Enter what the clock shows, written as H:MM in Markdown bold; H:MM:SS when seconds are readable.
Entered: **3:45**
